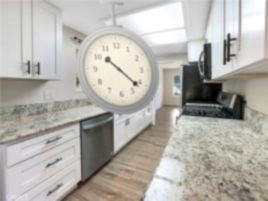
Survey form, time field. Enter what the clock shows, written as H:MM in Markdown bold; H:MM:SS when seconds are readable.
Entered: **10:22**
